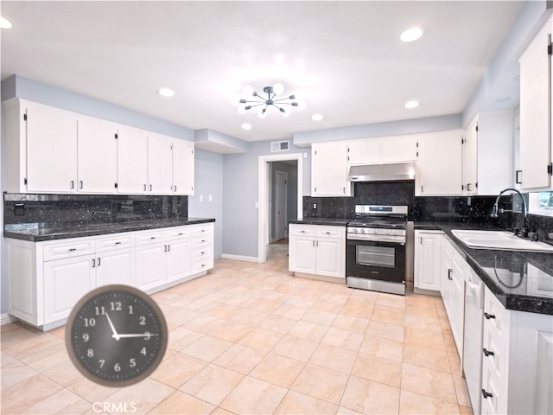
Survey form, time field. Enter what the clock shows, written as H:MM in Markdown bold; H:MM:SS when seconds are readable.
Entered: **11:15**
